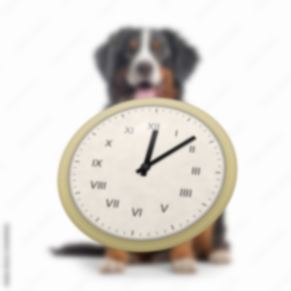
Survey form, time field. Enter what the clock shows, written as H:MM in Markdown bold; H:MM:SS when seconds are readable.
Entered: **12:08**
